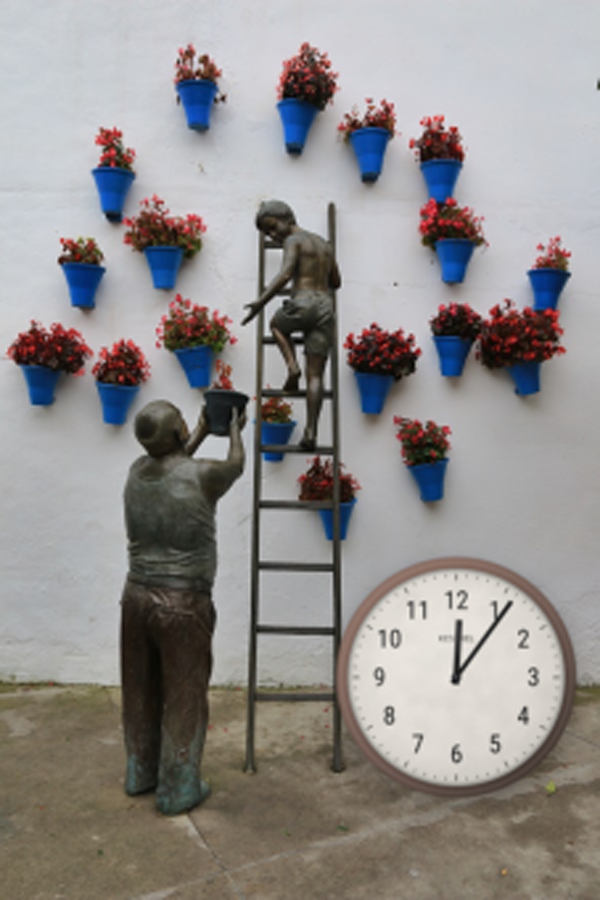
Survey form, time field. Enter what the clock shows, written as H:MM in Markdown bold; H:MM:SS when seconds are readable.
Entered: **12:06**
